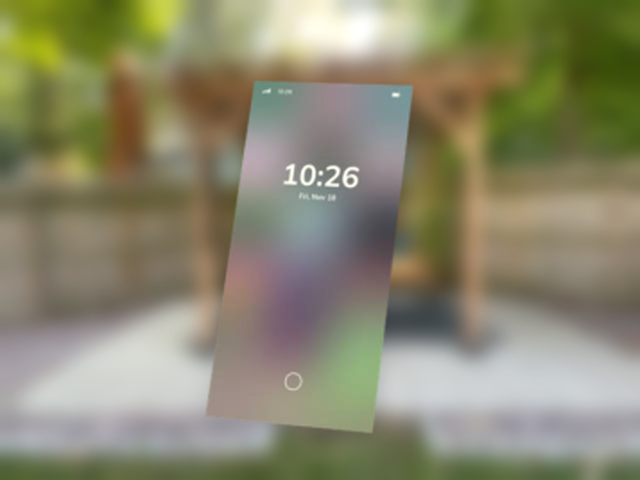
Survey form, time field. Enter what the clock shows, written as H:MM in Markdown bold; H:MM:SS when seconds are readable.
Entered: **10:26**
